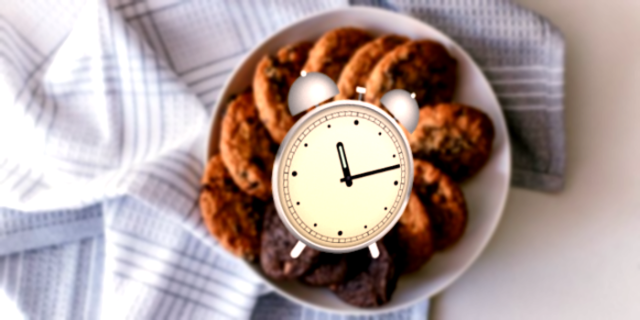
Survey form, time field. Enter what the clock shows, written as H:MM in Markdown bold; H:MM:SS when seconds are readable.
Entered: **11:12**
